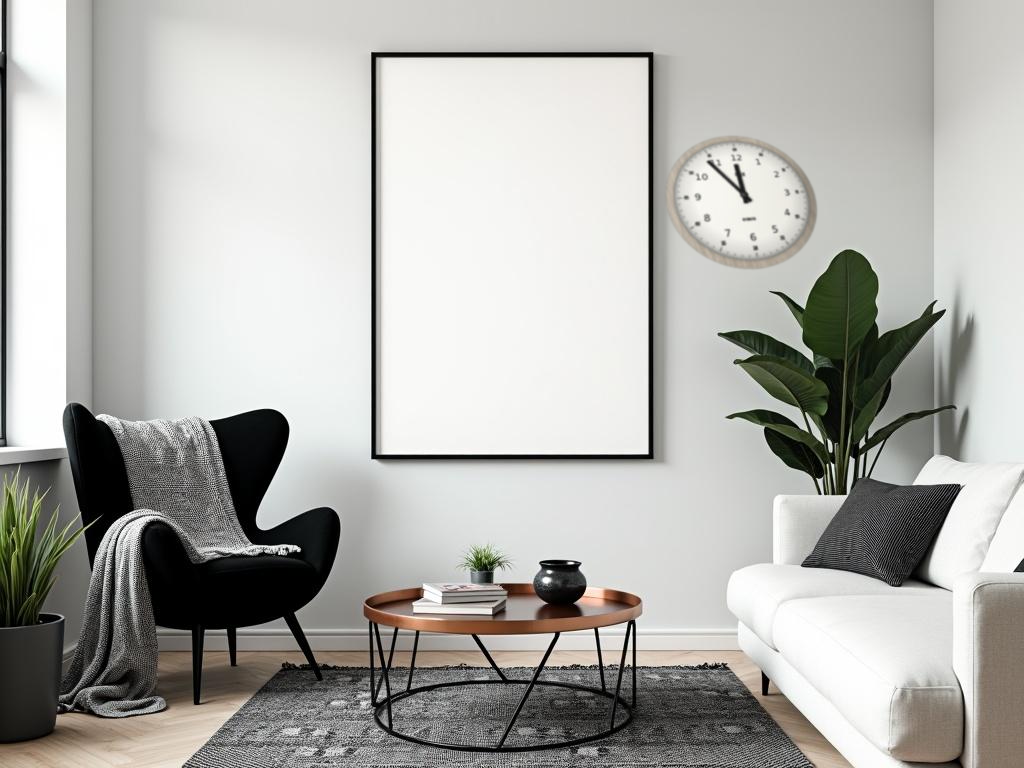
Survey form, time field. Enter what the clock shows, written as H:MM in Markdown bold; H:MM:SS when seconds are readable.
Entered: **11:54**
